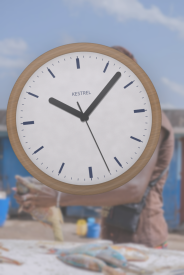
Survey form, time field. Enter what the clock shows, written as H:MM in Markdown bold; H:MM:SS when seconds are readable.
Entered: **10:07:27**
